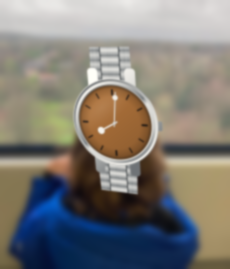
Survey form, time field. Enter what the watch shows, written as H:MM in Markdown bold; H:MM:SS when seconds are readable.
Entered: **8:01**
